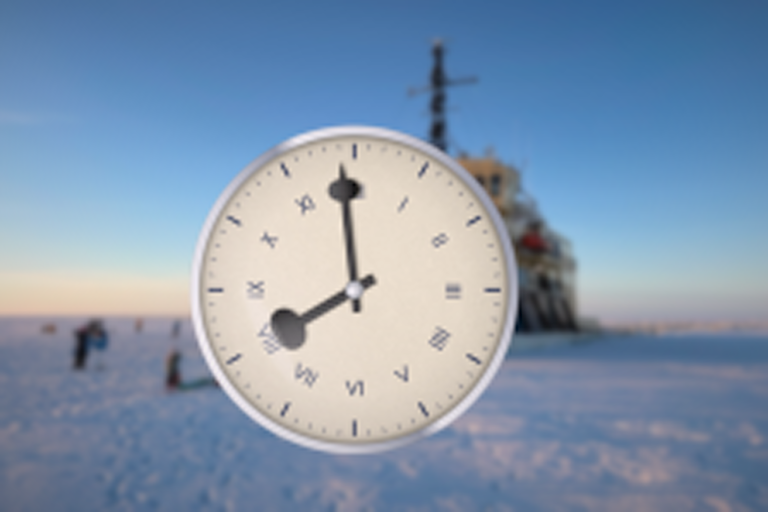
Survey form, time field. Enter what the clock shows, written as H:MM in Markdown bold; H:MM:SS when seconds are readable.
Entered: **7:59**
